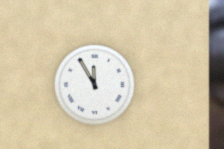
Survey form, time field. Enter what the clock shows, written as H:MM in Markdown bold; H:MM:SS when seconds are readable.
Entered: **11:55**
